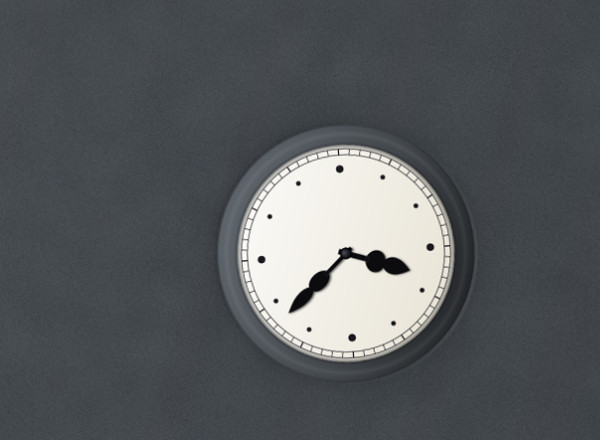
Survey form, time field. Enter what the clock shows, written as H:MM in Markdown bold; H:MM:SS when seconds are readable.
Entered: **3:38**
